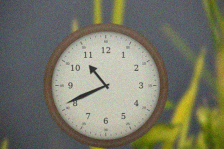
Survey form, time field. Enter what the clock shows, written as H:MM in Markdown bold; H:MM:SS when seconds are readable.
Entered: **10:41**
